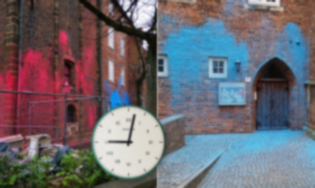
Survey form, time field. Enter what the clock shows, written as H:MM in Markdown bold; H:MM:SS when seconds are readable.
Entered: **9:02**
